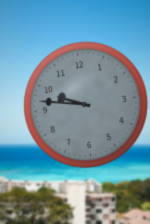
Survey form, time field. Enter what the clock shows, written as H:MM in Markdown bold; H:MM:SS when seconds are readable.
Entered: **9:47**
